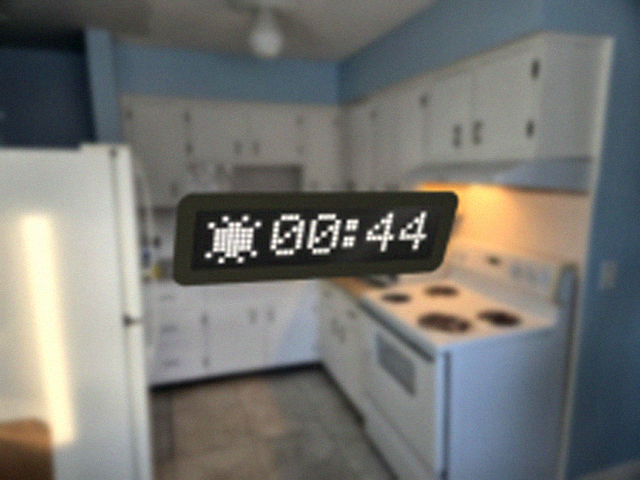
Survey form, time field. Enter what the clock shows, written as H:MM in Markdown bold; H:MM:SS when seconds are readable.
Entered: **0:44**
